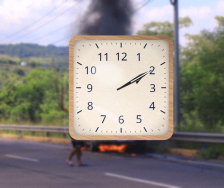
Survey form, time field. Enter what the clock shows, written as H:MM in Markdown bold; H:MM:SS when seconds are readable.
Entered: **2:10**
